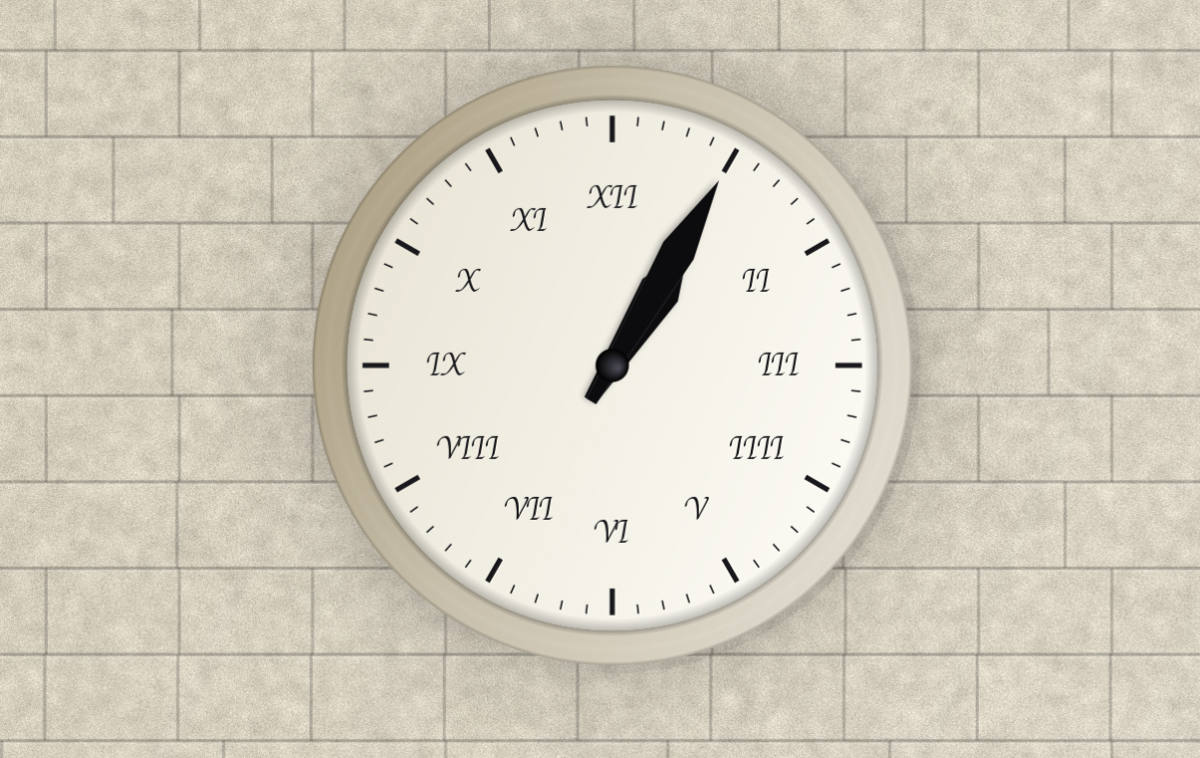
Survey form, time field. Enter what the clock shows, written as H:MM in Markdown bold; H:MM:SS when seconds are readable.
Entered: **1:05**
